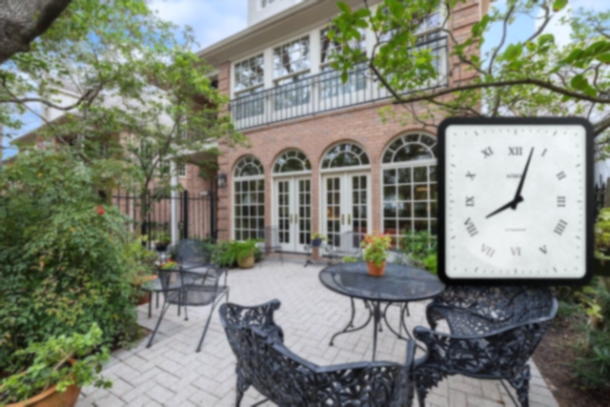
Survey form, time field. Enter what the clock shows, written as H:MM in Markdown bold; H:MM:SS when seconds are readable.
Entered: **8:03**
